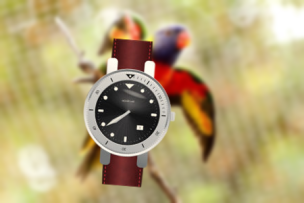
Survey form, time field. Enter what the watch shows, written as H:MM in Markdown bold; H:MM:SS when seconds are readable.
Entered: **7:39**
